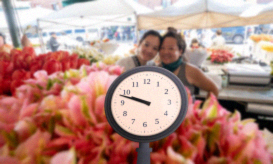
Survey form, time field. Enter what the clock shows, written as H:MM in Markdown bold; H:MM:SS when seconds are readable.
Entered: **9:48**
